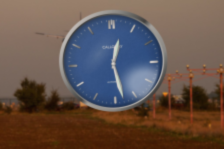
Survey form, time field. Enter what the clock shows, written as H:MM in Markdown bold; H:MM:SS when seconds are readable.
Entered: **12:28**
